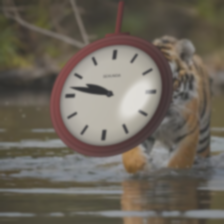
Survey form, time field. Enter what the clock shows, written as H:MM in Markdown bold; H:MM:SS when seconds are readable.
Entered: **9:47**
